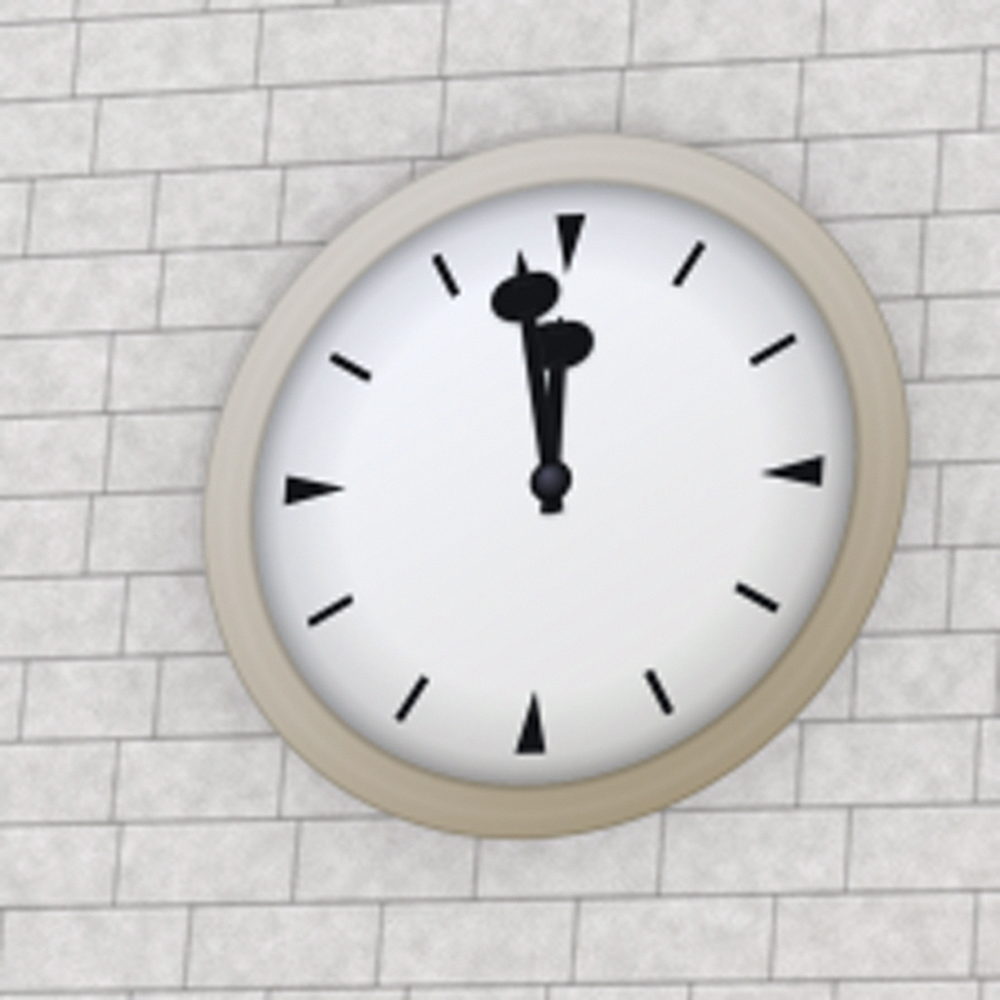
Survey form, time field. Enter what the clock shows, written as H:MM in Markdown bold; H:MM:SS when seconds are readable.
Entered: **11:58**
